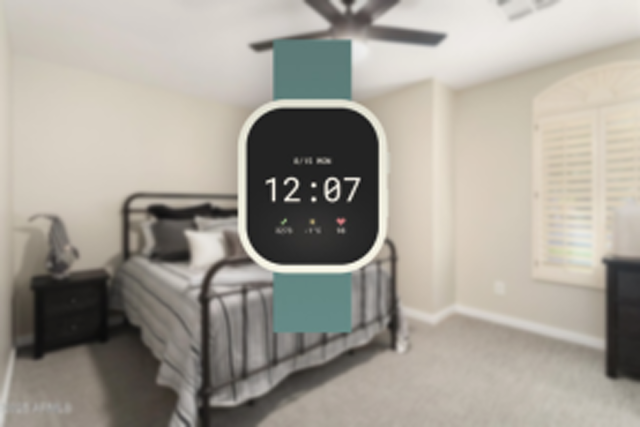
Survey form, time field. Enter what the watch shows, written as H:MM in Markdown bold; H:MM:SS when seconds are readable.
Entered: **12:07**
